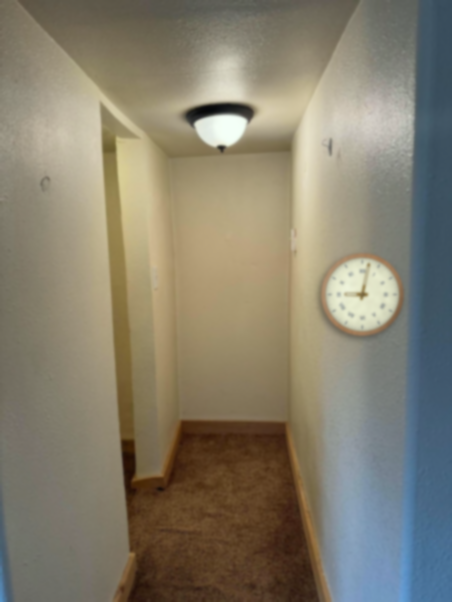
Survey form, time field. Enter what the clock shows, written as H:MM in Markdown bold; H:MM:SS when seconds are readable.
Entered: **9:02**
